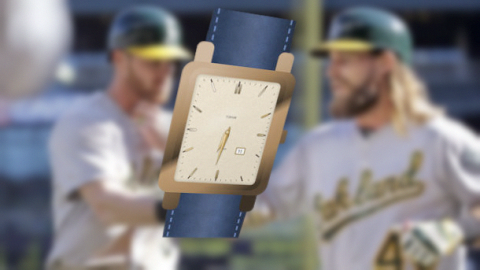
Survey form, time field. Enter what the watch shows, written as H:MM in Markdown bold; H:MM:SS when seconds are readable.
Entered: **6:31**
